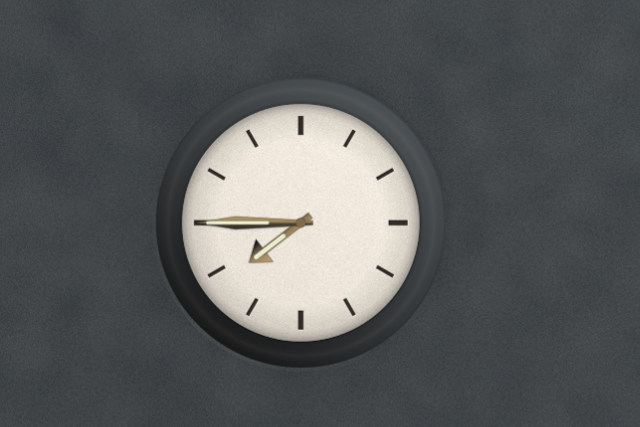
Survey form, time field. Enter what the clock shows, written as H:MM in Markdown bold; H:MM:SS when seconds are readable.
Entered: **7:45**
